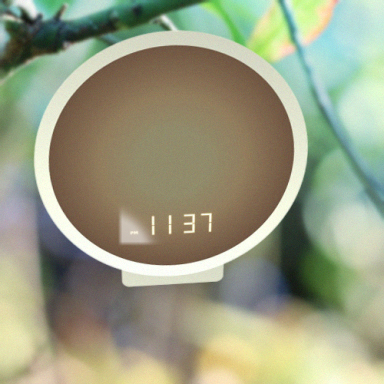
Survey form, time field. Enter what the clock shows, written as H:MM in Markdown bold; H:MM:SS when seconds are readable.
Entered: **11:37**
